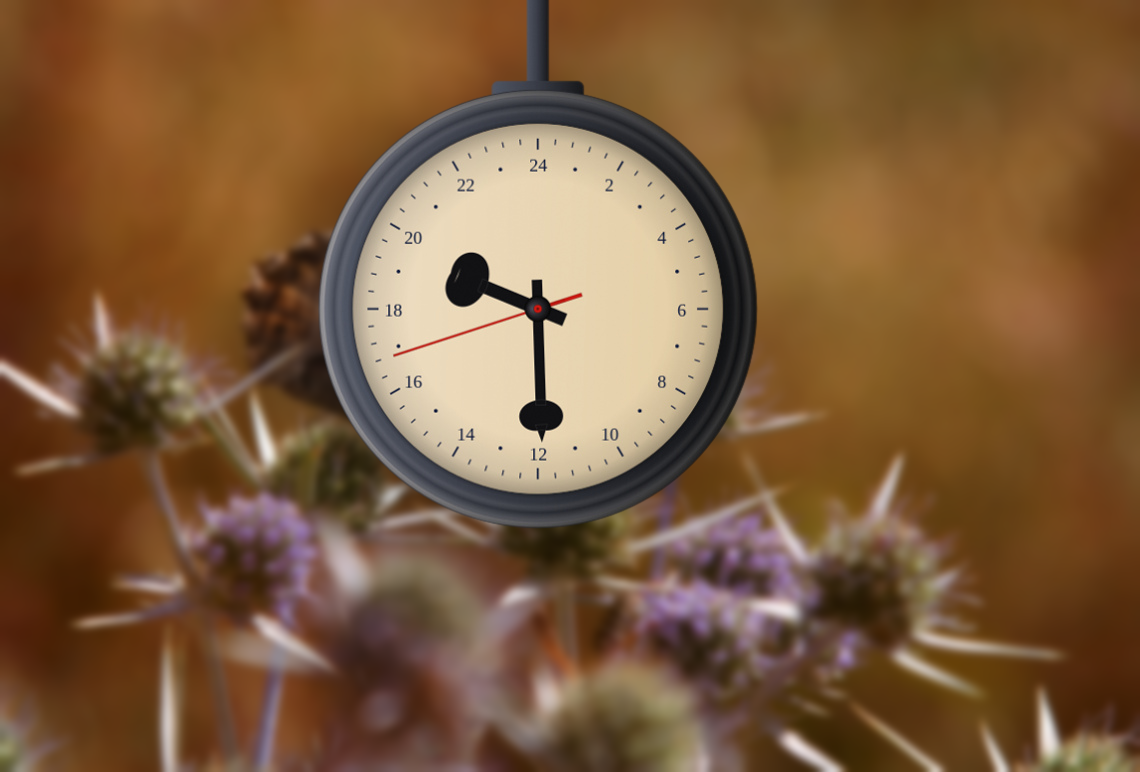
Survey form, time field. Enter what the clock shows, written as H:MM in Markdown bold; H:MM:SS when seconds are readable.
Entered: **19:29:42**
